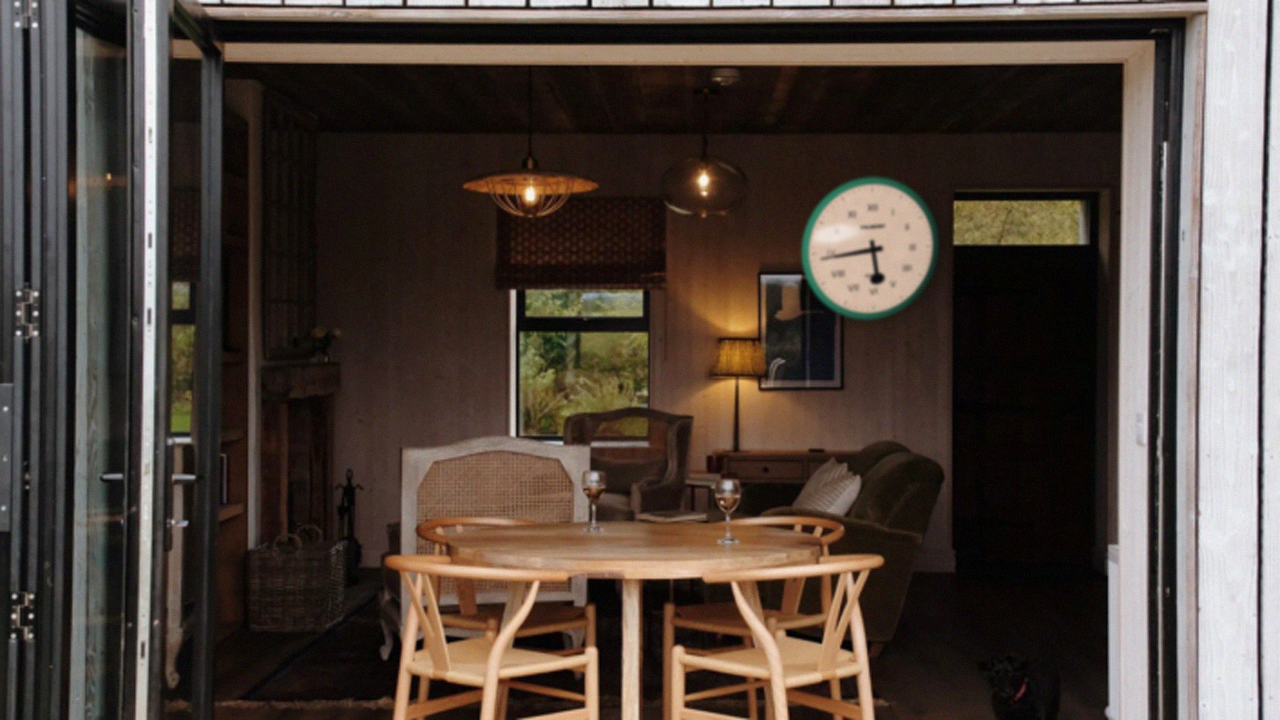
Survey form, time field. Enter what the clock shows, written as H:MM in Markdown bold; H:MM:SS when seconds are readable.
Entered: **5:44**
